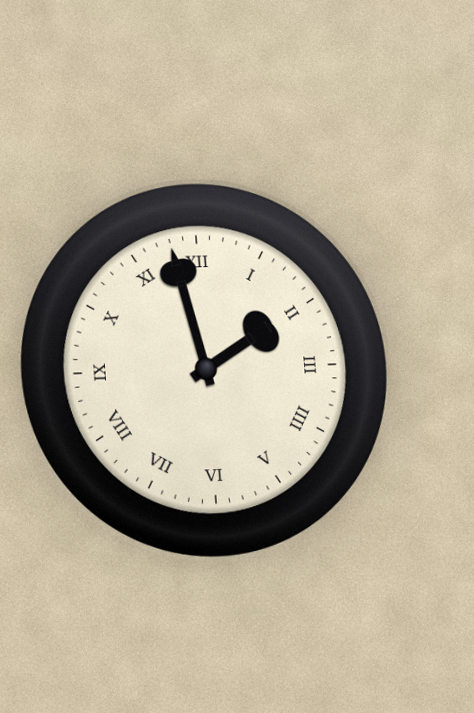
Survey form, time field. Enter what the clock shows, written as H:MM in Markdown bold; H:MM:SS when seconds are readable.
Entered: **1:58**
